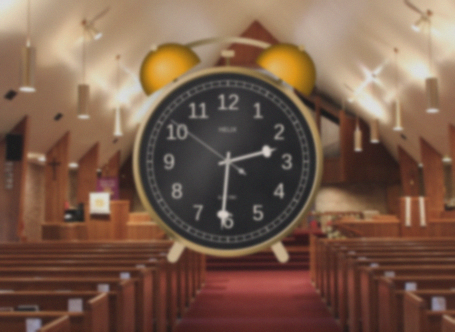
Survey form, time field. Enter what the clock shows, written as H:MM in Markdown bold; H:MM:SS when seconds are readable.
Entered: **2:30:51**
